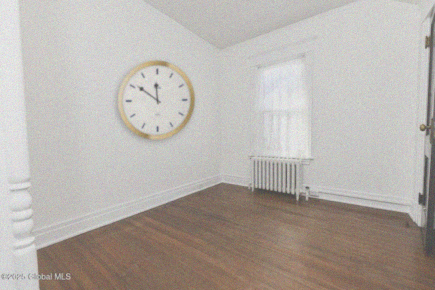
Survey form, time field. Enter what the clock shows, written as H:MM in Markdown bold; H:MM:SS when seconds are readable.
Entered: **11:51**
